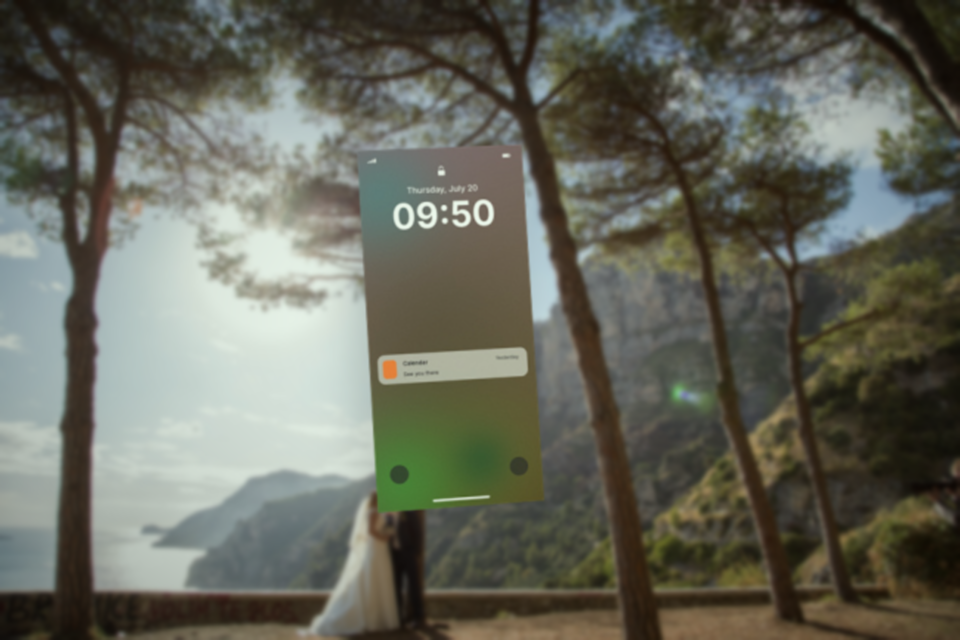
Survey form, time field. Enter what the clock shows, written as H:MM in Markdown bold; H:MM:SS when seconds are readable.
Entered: **9:50**
